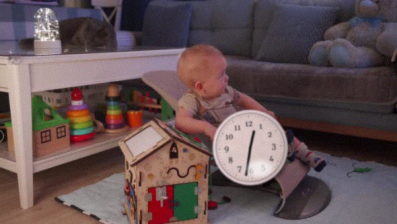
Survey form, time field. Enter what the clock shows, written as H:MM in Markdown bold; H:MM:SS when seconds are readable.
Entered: **12:32**
